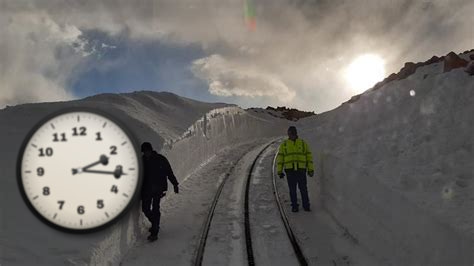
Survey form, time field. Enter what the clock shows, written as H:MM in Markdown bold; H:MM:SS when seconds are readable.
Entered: **2:16**
